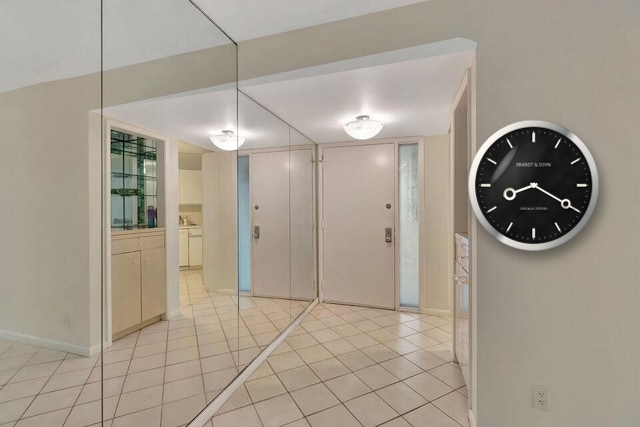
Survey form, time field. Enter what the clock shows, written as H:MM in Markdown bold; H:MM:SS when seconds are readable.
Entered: **8:20**
